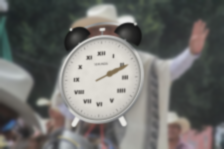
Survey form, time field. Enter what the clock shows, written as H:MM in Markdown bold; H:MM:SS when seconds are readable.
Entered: **2:11**
